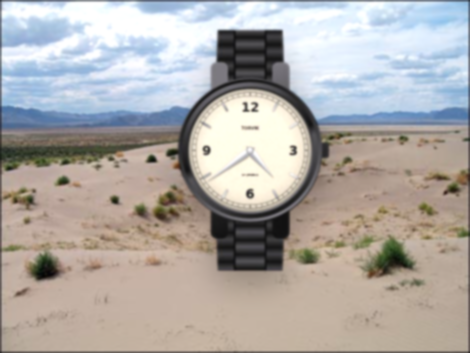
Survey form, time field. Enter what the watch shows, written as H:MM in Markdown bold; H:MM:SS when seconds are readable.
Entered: **4:39**
